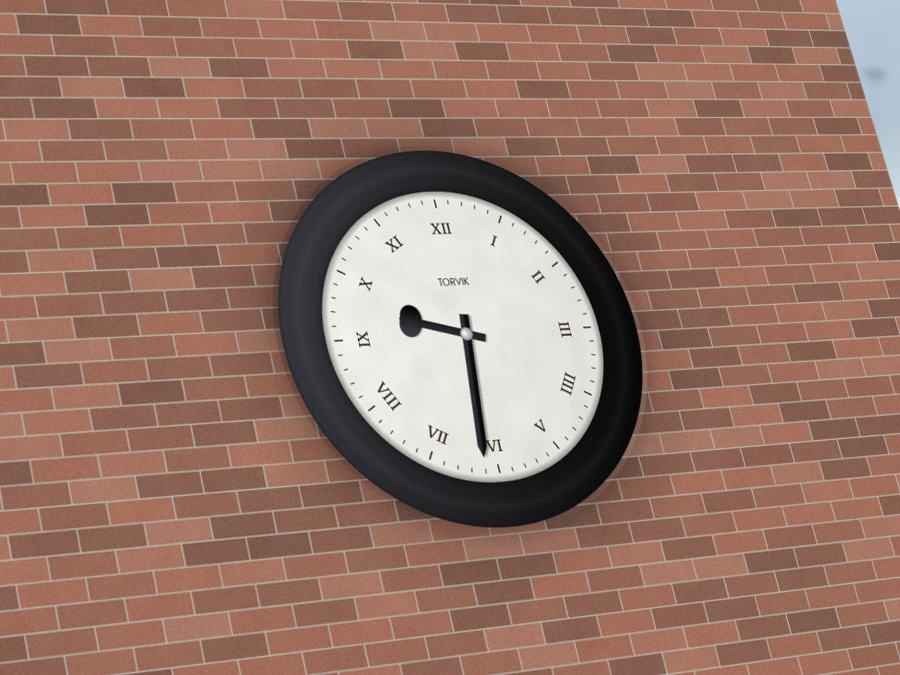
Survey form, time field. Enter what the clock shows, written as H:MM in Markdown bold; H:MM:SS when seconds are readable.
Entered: **9:31**
